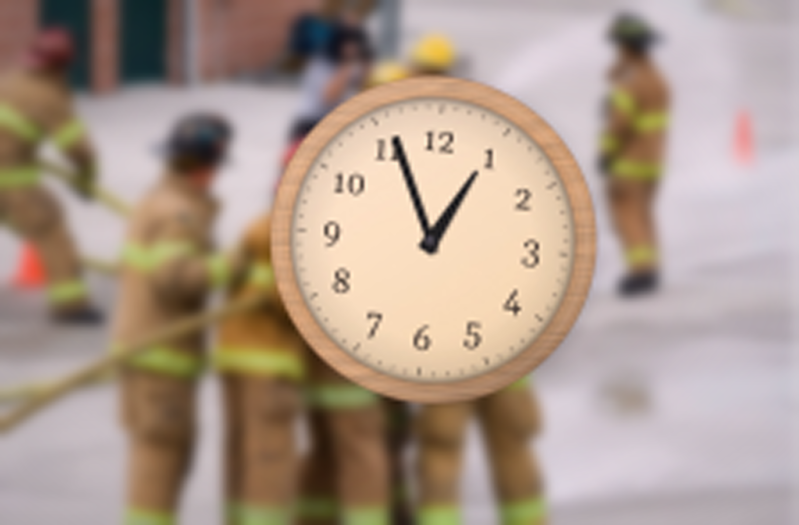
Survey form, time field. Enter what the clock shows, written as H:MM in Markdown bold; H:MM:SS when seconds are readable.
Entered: **12:56**
